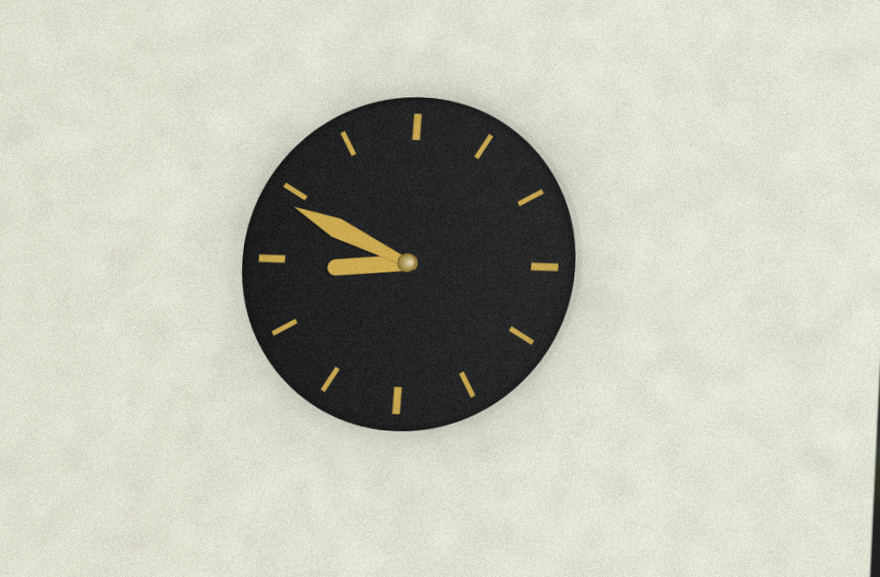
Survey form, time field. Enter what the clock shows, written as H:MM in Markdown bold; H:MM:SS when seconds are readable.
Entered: **8:49**
